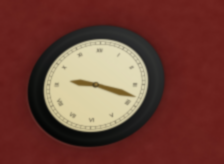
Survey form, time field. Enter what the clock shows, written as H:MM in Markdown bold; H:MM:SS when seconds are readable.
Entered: **9:18**
